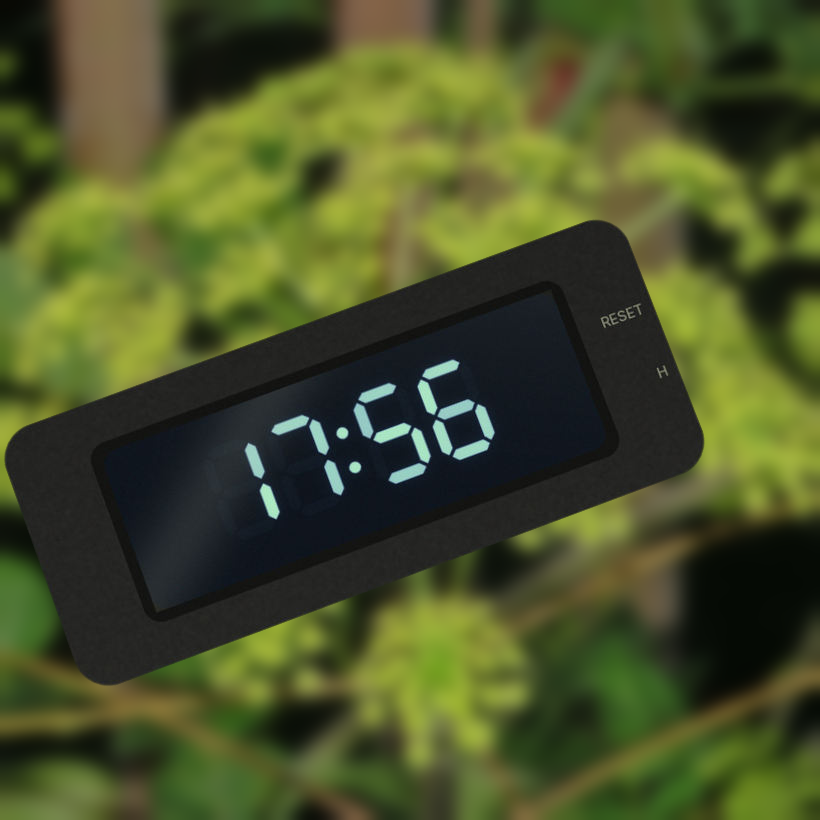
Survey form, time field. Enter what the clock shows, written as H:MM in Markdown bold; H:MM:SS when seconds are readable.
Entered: **17:56**
